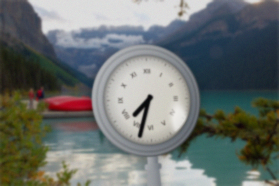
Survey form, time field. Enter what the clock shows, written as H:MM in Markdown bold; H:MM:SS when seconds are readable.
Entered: **7:33**
